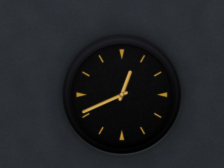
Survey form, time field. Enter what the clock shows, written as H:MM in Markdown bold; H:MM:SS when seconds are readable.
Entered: **12:41**
